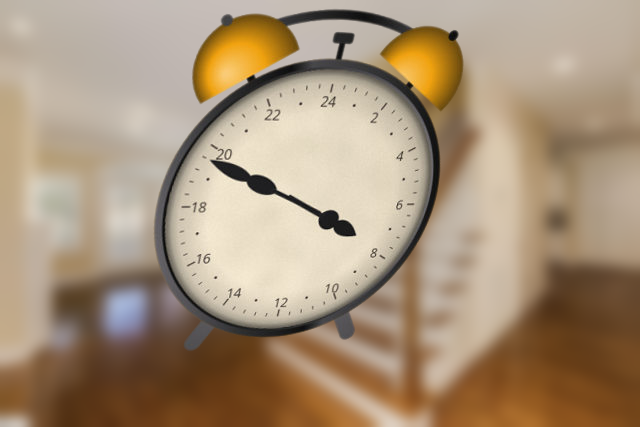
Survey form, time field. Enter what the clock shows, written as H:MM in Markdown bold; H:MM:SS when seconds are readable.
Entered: **7:49**
